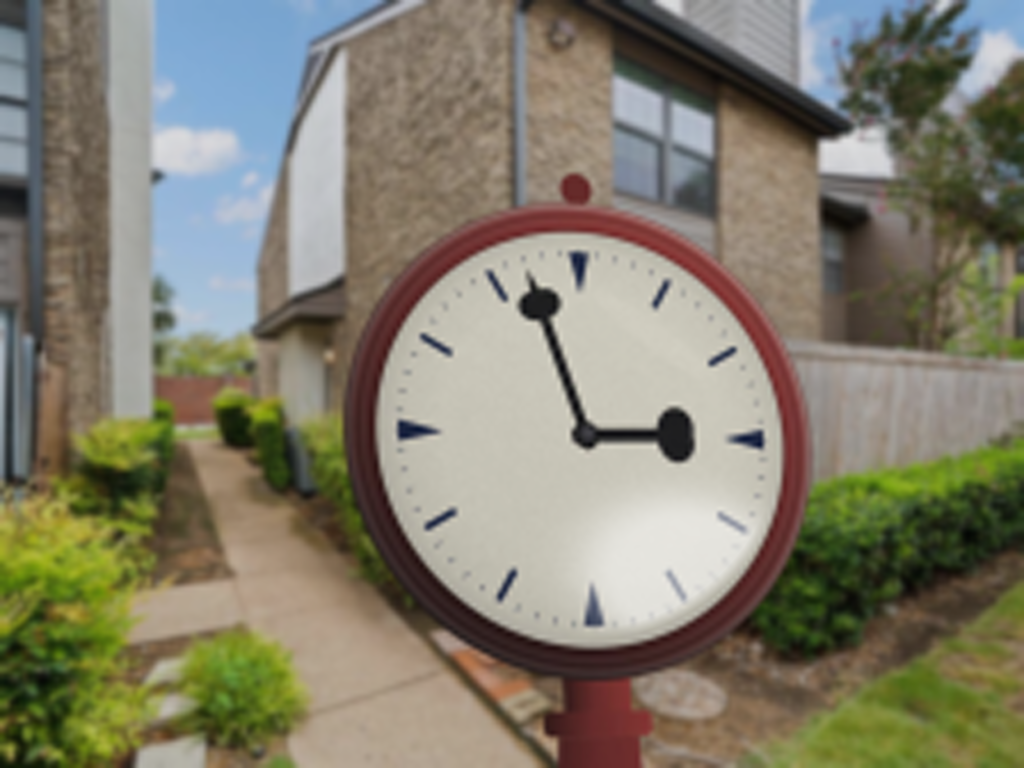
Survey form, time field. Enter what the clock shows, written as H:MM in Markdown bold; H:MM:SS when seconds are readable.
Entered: **2:57**
